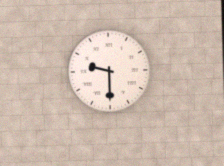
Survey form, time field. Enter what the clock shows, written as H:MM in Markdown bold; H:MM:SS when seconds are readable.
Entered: **9:30**
